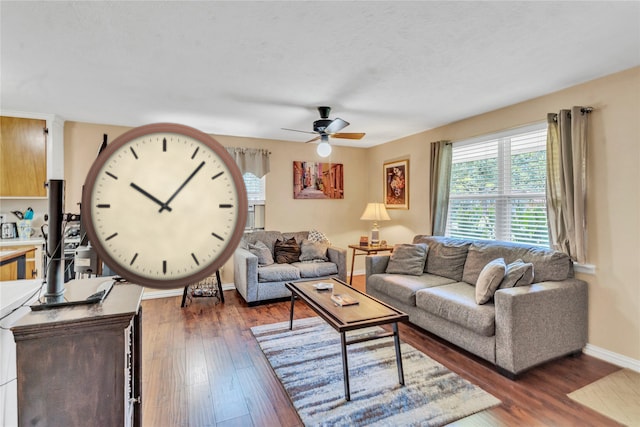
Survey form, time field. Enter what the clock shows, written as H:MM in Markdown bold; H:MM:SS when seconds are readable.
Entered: **10:07**
